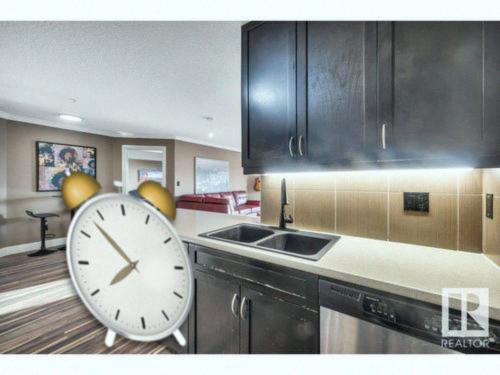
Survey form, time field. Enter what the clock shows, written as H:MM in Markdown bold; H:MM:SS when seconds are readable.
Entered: **7:53**
